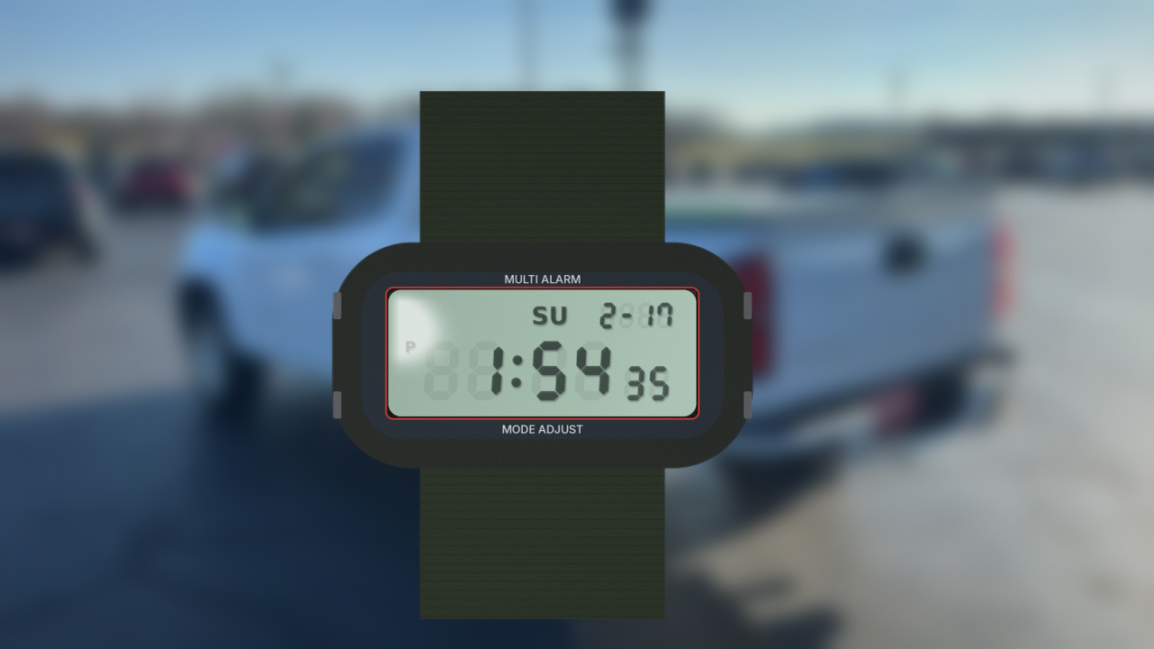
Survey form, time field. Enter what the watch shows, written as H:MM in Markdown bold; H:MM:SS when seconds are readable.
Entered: **1:54:35**
